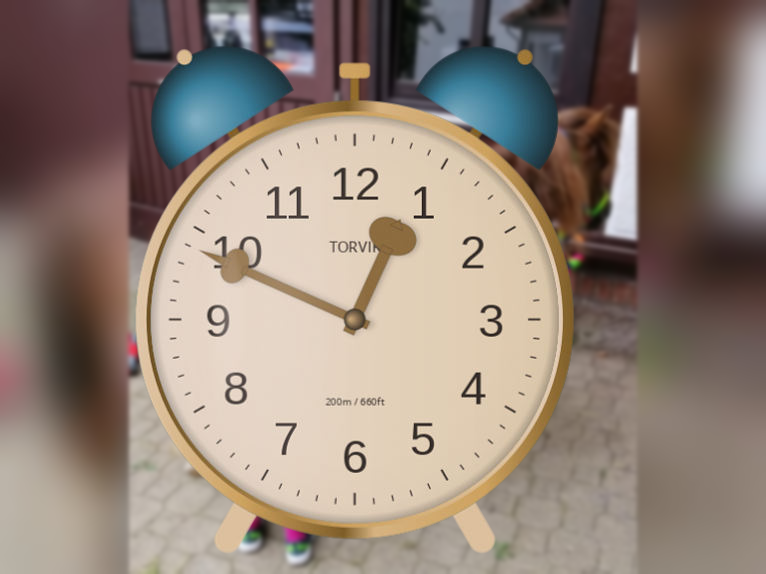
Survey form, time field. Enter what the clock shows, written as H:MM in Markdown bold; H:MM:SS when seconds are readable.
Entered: **12:49**
